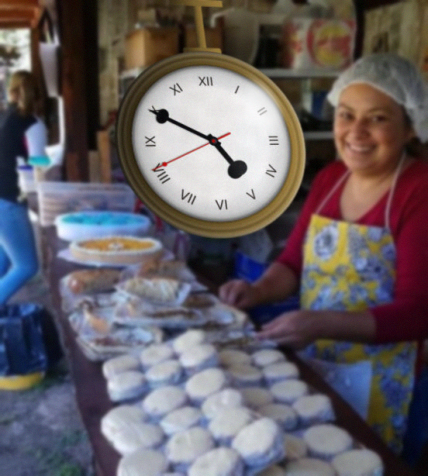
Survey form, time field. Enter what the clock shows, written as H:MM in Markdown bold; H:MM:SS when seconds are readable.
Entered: **4:49:41**
